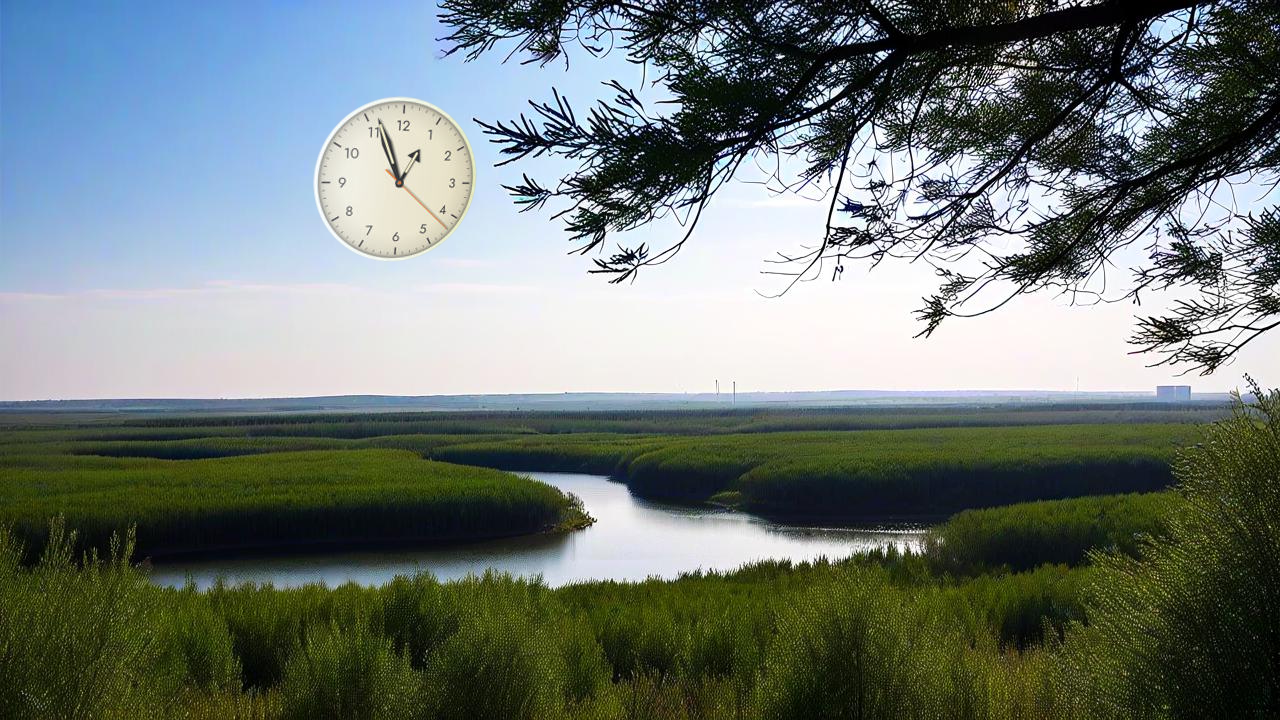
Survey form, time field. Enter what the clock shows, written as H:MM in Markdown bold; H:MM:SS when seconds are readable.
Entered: **12:56:22**
